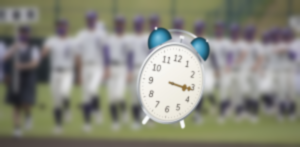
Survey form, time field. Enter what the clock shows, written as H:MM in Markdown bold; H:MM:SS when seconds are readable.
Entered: **3:16**
